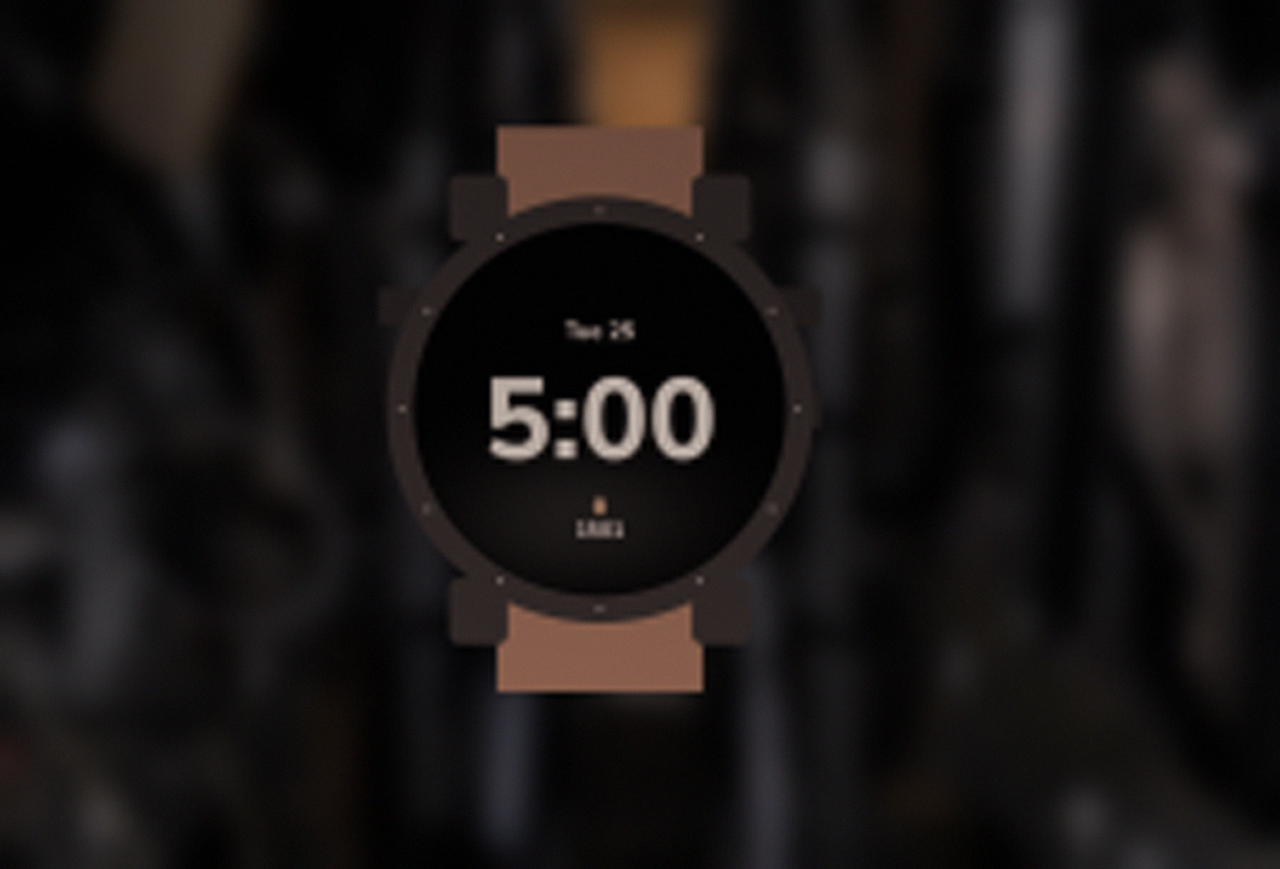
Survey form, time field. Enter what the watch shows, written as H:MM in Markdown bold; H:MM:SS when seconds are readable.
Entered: **5:00**
